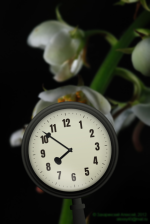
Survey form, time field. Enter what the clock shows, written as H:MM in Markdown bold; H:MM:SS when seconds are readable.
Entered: **7:52**
